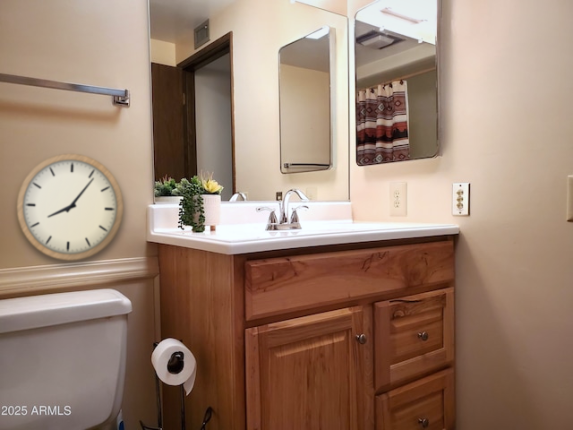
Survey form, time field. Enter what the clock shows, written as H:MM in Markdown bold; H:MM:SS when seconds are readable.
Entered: **8:06**
